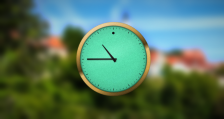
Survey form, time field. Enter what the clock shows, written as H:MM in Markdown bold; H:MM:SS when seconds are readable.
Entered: **10:45**
